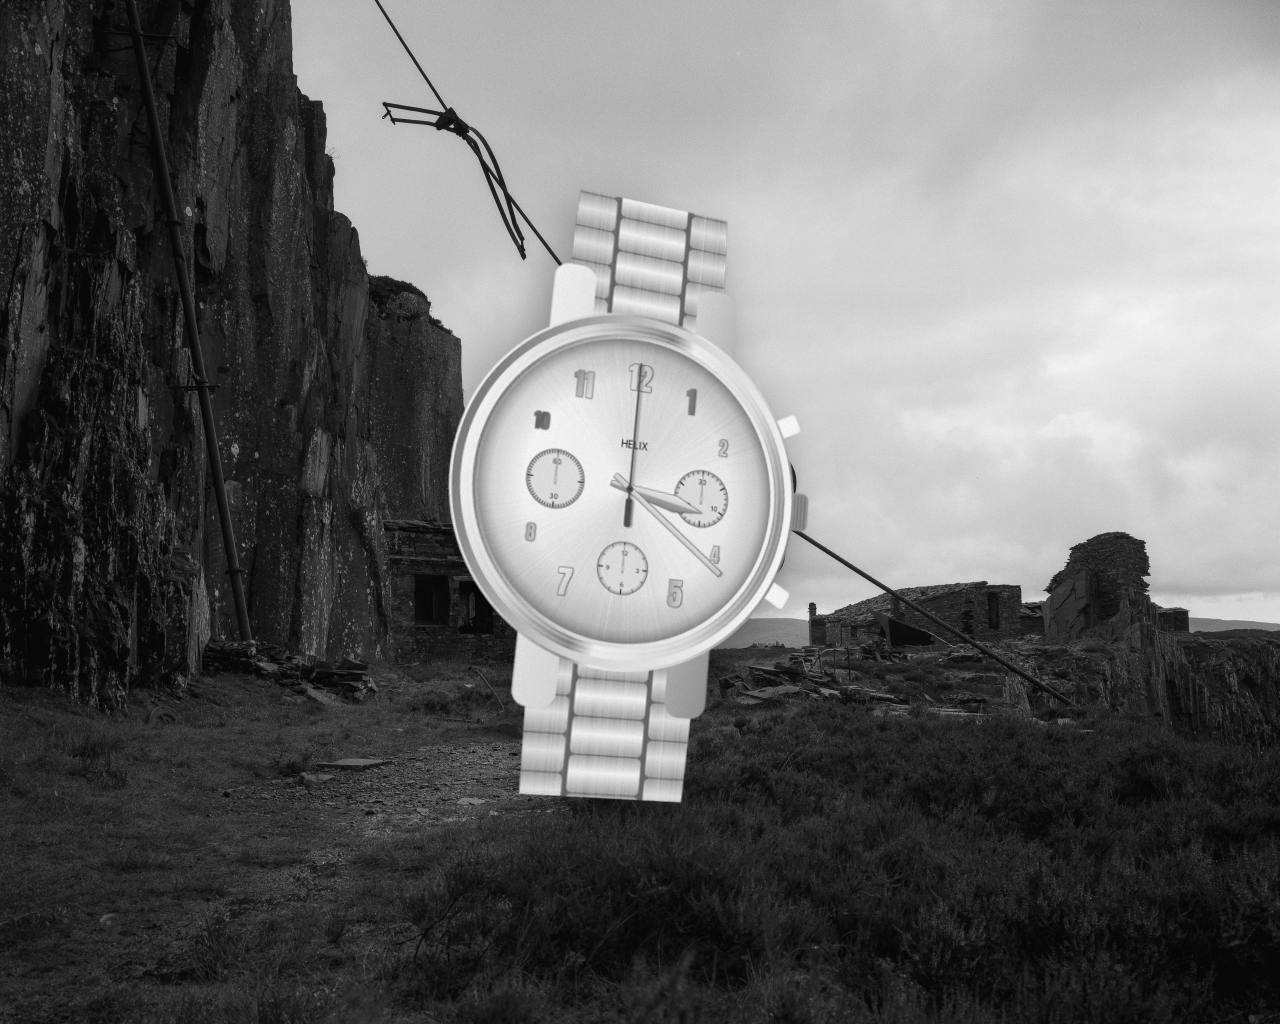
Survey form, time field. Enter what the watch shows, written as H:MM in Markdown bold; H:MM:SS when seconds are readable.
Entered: **3:21**
